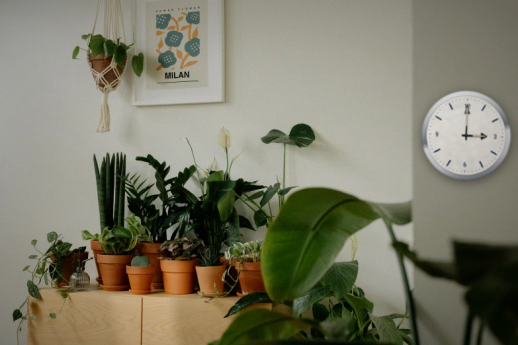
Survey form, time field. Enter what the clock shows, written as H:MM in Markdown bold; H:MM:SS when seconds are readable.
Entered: **3:00**
